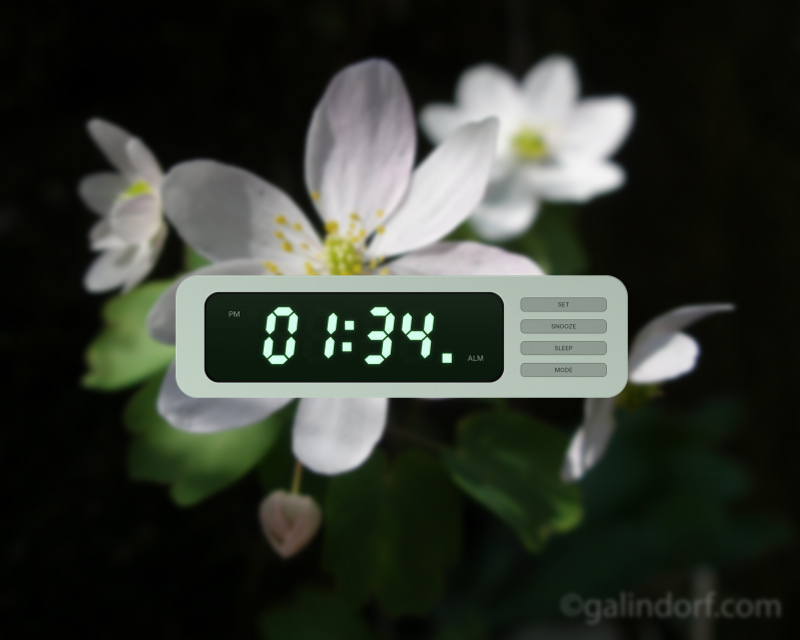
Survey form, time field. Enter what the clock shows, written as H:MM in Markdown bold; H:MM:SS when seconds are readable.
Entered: **1:34**
